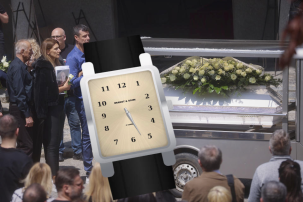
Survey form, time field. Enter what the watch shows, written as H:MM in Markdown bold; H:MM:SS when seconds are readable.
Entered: **5:27**
